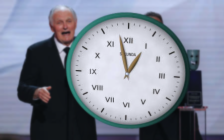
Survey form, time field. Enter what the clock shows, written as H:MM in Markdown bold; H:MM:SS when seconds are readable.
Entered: **12:58**
